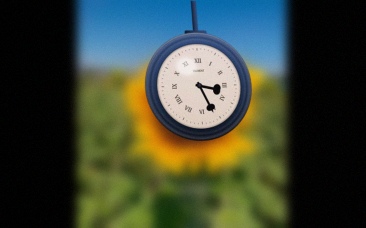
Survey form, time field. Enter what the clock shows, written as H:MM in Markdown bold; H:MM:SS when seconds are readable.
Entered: **3:26**
